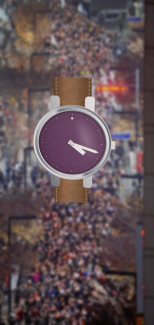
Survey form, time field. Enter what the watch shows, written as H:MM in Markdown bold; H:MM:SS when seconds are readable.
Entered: **4:18**
